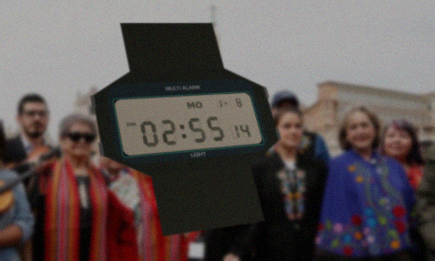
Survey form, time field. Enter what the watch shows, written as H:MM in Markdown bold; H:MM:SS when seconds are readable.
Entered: **2:55:14**
